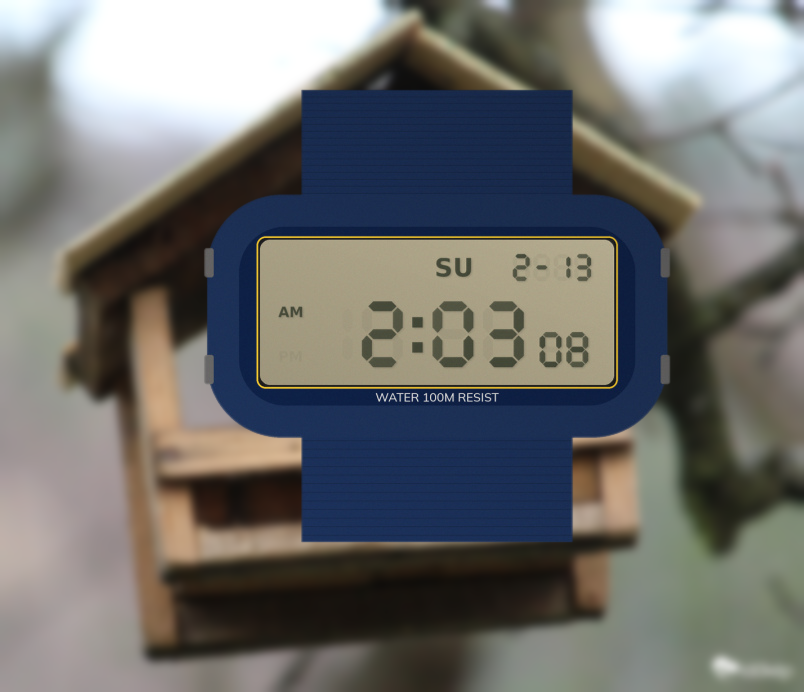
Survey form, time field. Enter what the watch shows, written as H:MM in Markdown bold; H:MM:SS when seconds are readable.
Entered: **2:03:08**
